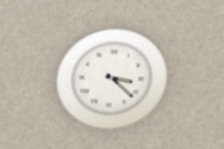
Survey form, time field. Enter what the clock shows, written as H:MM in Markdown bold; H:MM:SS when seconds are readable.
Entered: **3:22**
